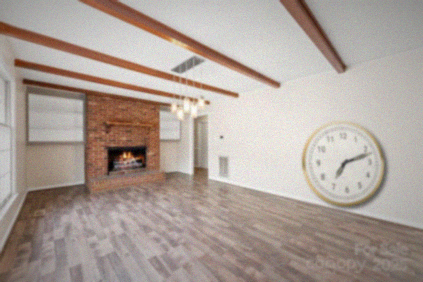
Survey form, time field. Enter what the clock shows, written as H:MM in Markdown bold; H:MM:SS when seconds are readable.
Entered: **7:12**
